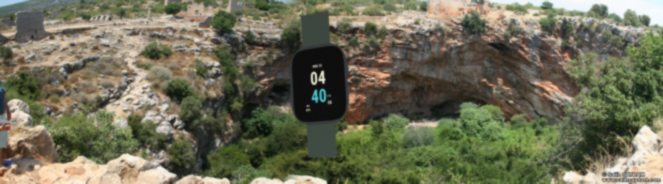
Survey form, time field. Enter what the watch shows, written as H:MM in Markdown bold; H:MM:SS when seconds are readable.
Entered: **4:40**
